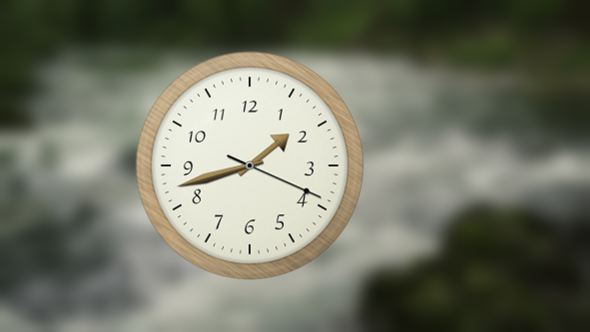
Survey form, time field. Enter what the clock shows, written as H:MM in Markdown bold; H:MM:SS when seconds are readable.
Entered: **1:42:19**
